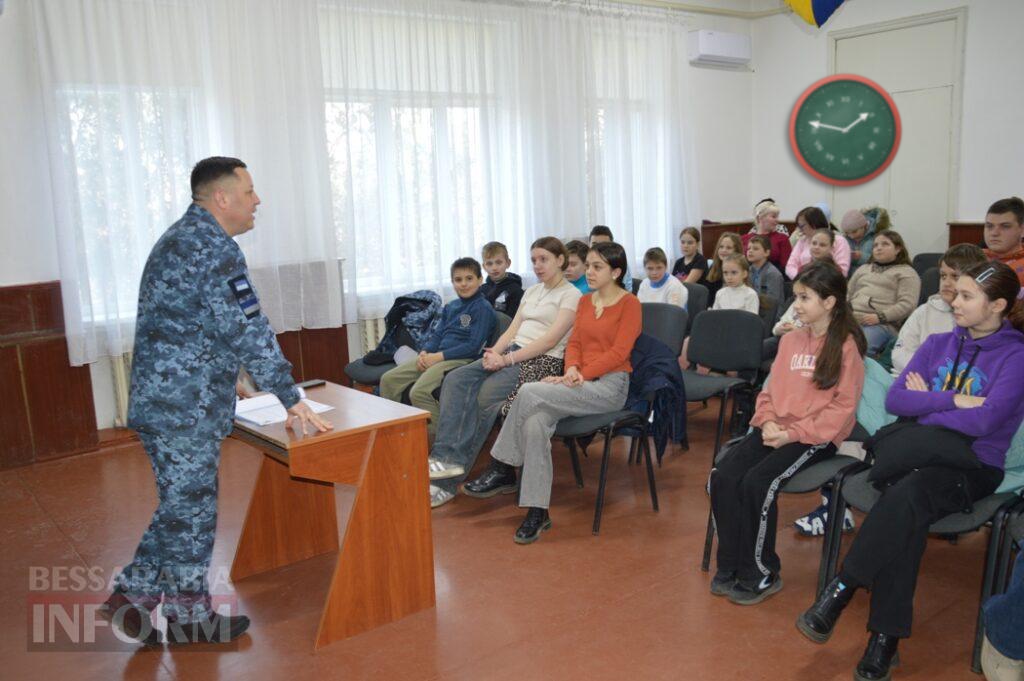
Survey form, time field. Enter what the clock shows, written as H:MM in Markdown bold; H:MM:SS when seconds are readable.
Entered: **1:47**
